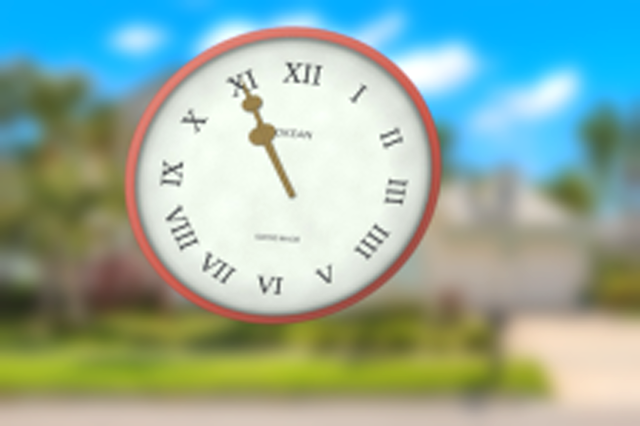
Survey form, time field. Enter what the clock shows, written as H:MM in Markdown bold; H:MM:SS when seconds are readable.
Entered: **10:55**
